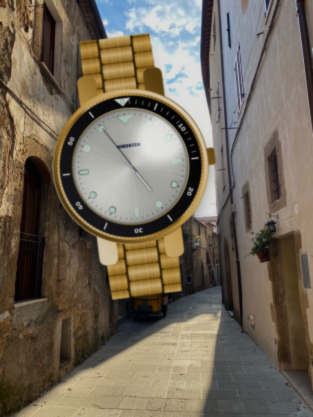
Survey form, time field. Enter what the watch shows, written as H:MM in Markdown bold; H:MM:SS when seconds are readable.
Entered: **4:55**
